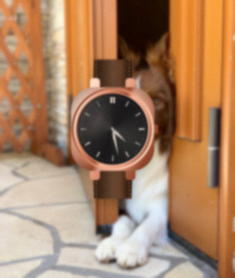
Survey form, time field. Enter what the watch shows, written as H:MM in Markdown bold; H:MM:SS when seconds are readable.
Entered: **4:28**
